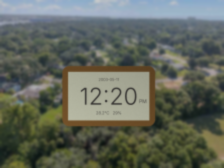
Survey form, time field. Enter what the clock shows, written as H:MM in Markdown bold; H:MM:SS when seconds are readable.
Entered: **12:20**
